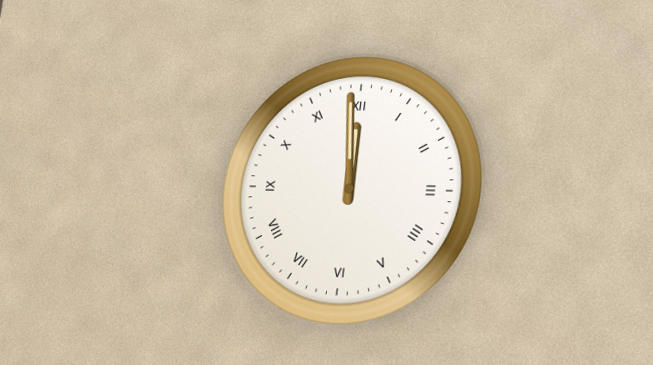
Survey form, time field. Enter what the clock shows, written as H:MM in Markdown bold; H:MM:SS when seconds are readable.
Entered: **11:59**
